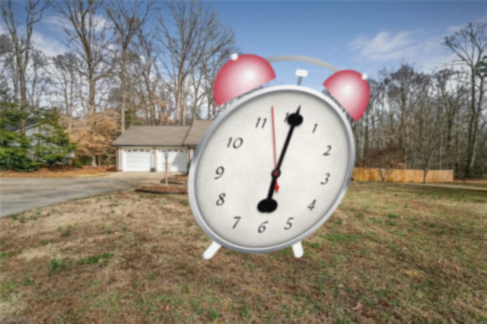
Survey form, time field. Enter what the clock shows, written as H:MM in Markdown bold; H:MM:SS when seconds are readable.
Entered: **6:00:57**
